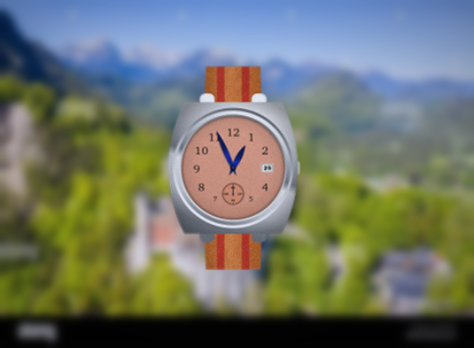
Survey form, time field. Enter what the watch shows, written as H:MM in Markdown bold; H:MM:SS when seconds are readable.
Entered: **12:56**
